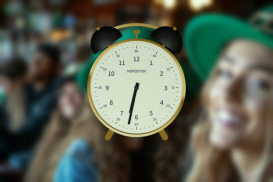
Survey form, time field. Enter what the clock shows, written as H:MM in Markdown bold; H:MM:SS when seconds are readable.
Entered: **6:32**
